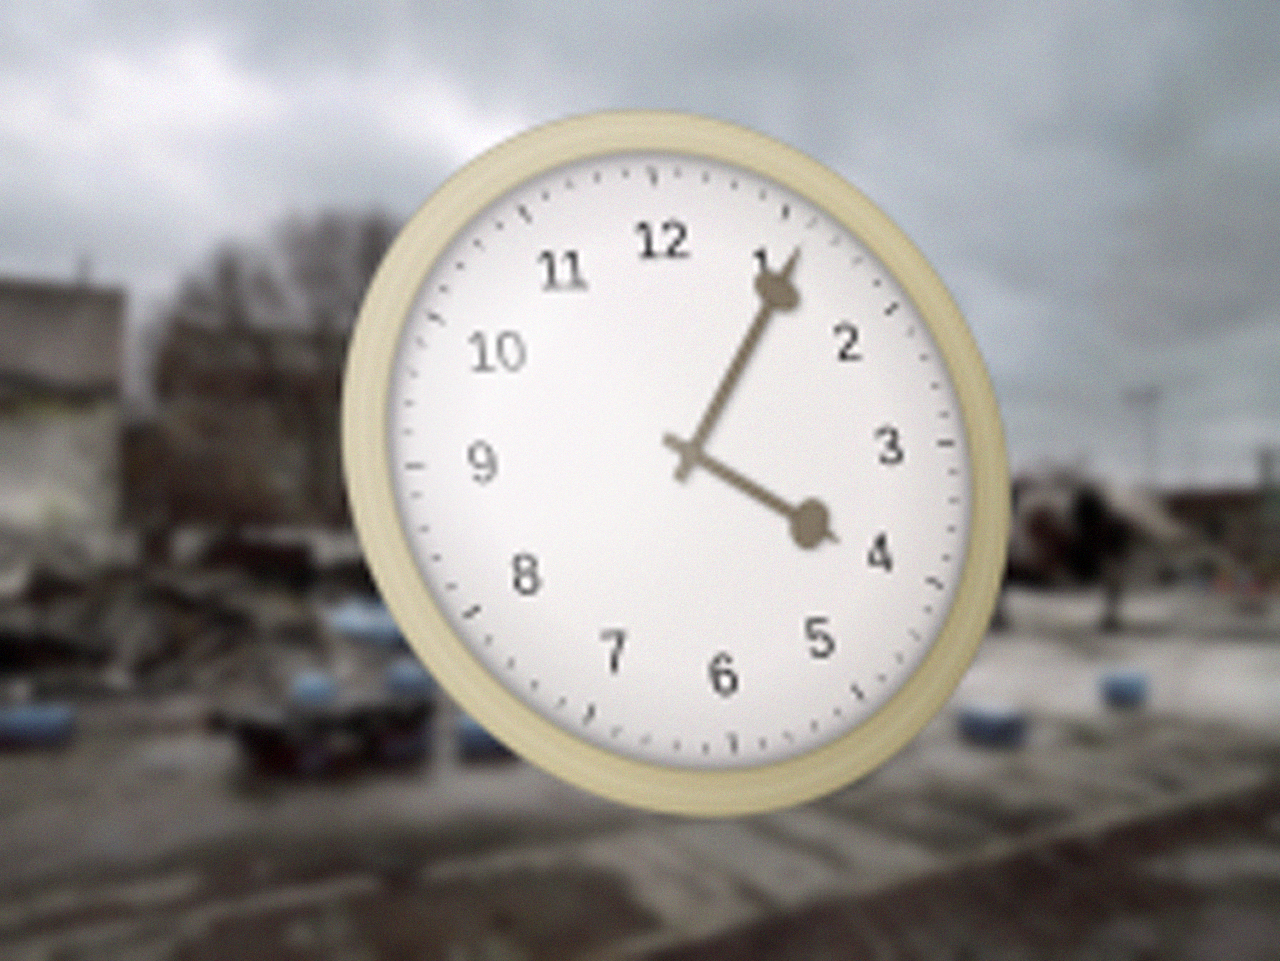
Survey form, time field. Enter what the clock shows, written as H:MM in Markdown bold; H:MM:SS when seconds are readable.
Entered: **4:06**
